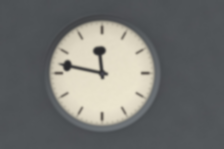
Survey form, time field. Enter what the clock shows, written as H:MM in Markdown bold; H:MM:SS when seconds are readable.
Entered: **11:47**
